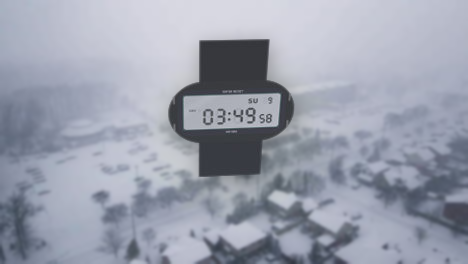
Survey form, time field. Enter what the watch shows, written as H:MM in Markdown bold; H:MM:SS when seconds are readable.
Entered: **3:49:58**
